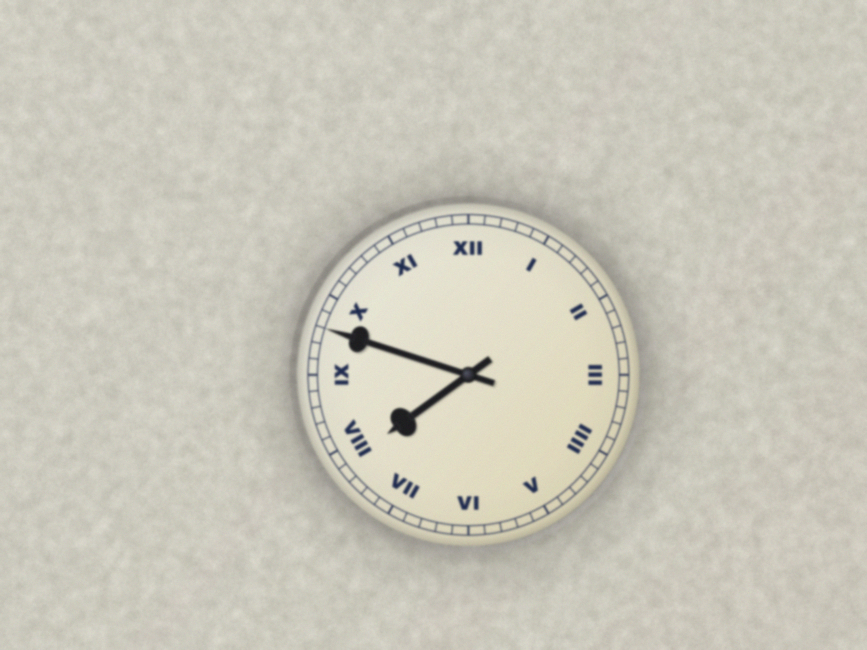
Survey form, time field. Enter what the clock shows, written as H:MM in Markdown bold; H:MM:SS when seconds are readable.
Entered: **7:48**
